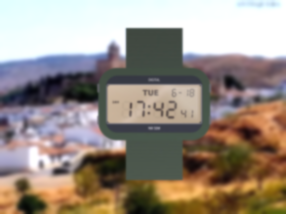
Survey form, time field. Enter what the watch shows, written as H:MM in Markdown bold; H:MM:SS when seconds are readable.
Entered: **17:42**
